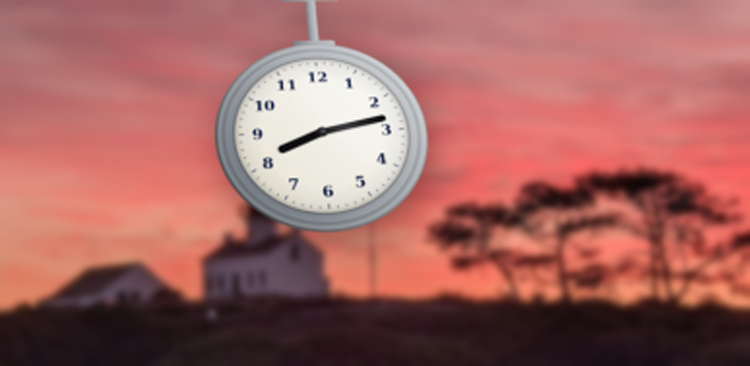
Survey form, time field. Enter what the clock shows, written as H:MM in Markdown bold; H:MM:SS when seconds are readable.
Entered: **8:13**
